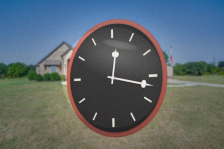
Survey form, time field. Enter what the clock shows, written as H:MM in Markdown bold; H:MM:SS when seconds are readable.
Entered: **12:17**
